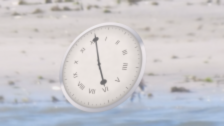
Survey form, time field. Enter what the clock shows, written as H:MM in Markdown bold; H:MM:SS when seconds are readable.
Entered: **6:01**
